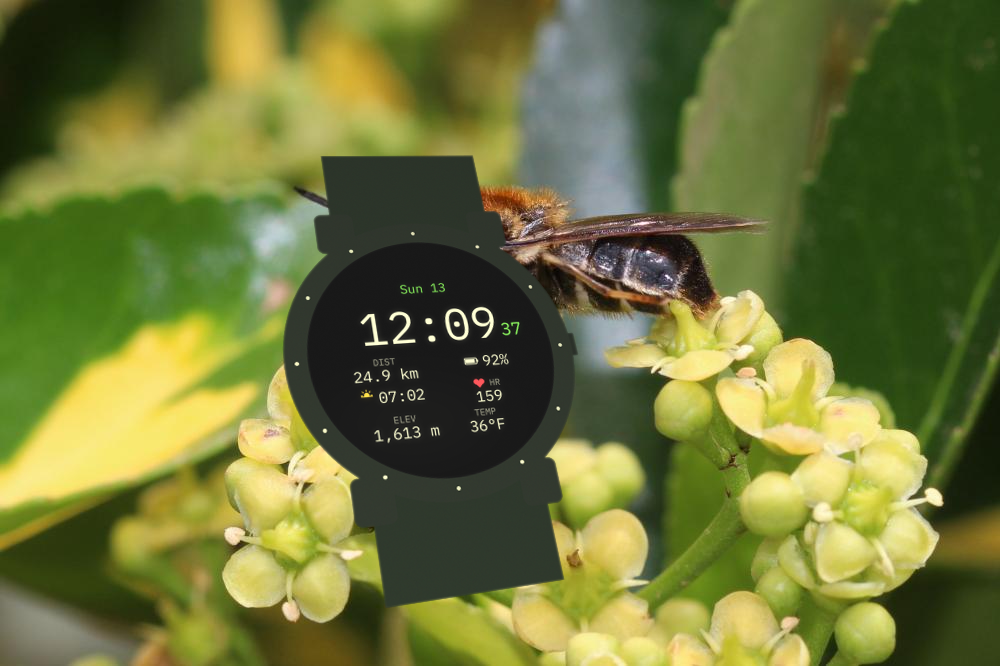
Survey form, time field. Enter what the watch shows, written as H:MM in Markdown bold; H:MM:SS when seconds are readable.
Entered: **12:09:37**
